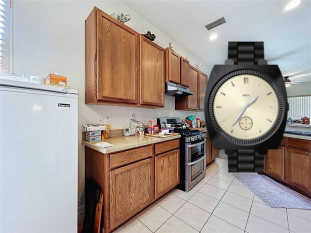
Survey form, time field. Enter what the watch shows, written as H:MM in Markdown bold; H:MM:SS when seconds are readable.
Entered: **1:36**
